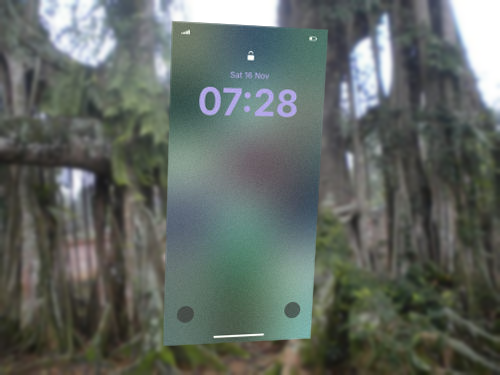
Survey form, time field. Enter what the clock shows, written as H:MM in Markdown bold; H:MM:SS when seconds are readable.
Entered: **7:28**
